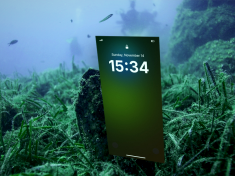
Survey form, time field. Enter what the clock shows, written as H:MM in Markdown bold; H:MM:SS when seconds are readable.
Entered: **15:34**
